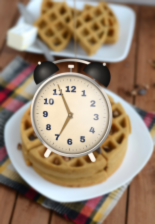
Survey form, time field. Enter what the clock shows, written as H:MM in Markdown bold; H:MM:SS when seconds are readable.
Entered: **6:56**
